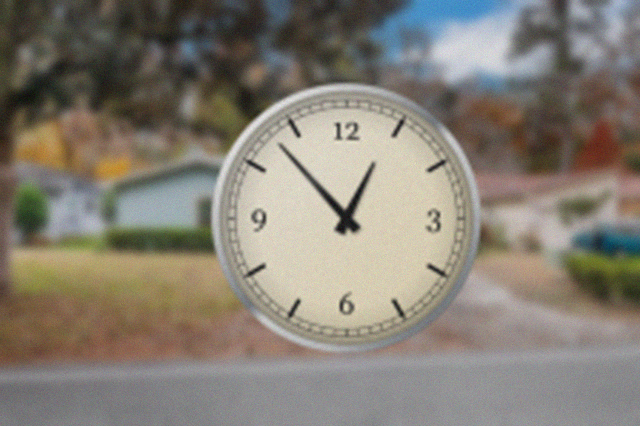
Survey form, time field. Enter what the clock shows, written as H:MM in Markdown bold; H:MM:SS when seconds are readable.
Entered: **12:53**
